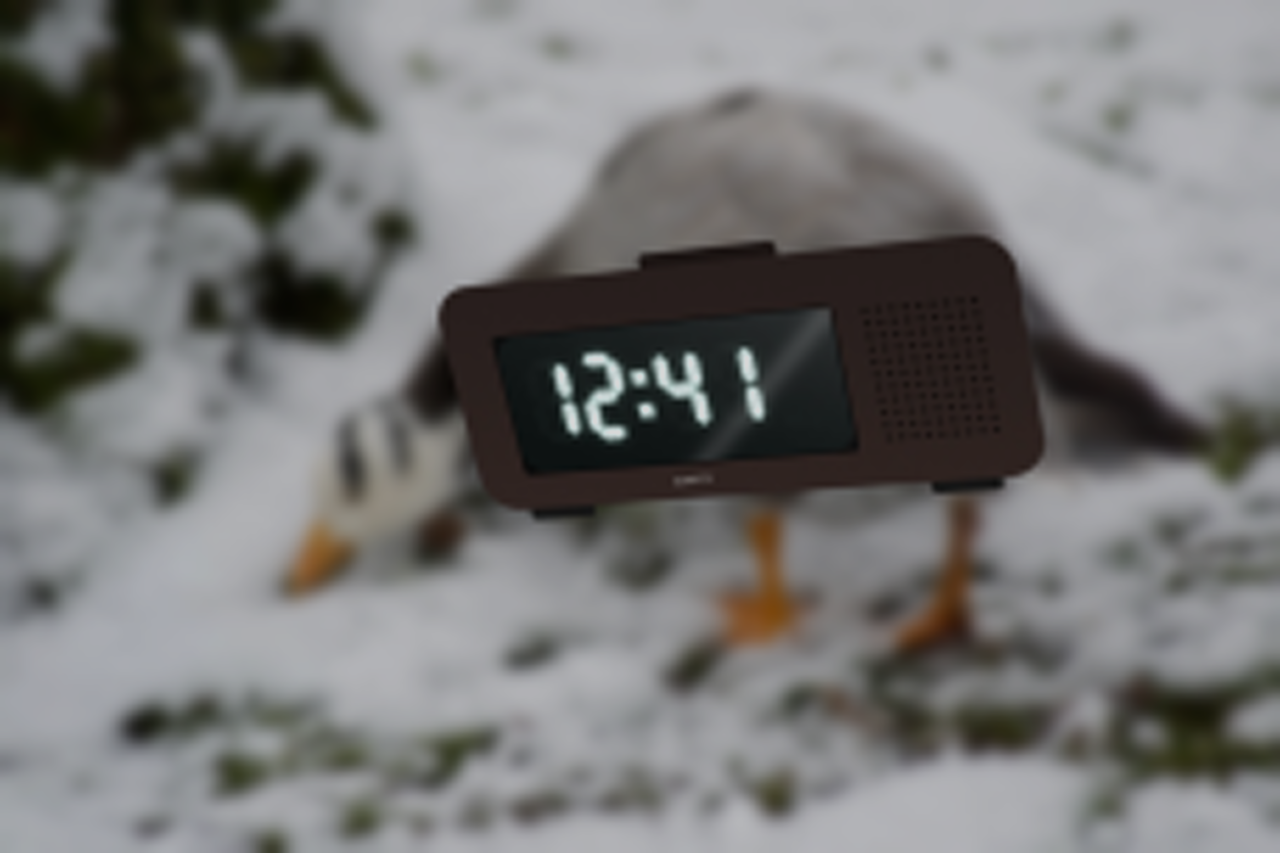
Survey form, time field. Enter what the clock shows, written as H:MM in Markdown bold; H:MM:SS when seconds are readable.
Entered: **12:41**
